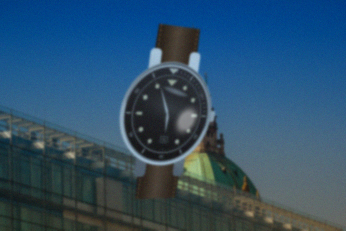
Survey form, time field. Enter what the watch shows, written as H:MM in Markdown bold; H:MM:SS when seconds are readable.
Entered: **5:56**
